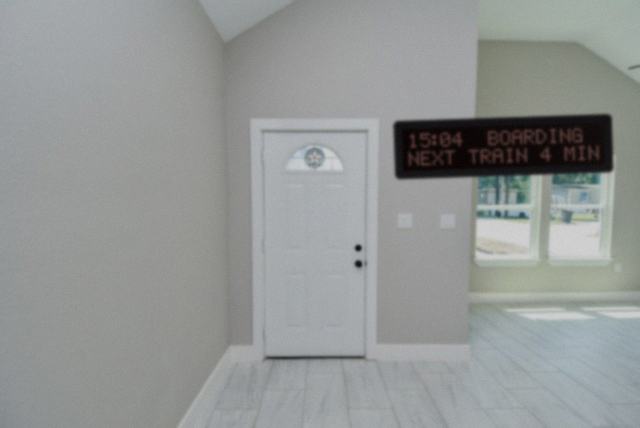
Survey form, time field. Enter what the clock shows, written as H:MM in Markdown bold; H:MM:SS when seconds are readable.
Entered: **15:04**
